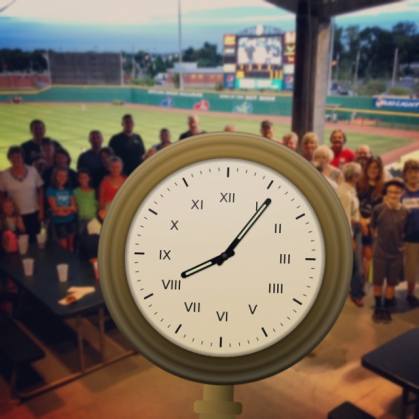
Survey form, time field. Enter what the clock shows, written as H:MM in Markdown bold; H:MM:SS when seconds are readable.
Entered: **8:06**
